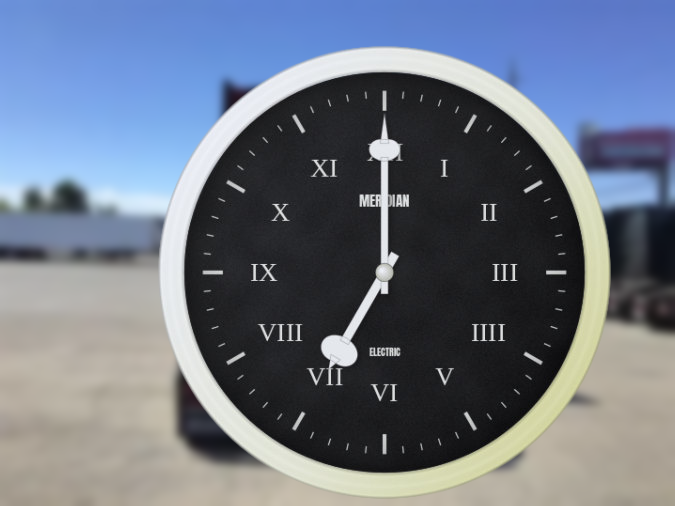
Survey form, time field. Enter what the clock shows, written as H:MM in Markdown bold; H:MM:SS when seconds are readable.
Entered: **7:00**
